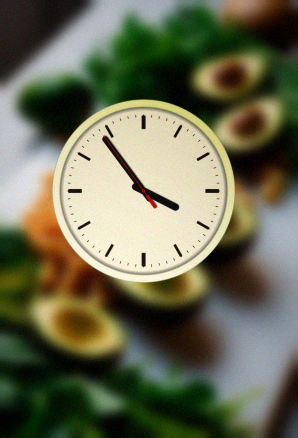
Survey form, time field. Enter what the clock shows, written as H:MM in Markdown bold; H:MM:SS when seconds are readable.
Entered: **3:53:54**
